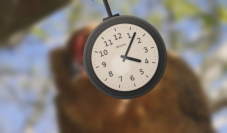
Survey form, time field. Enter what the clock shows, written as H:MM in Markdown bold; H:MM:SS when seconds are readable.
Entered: **4:07**
